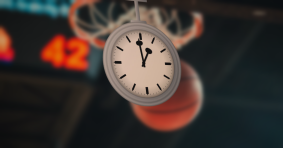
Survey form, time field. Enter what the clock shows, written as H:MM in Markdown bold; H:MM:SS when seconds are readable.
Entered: **12:59**
